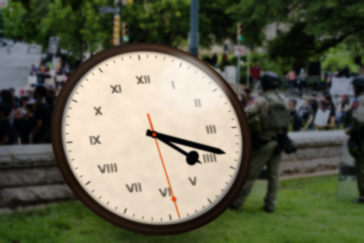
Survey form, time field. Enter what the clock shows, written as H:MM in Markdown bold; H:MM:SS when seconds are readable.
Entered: **4:18:29**
